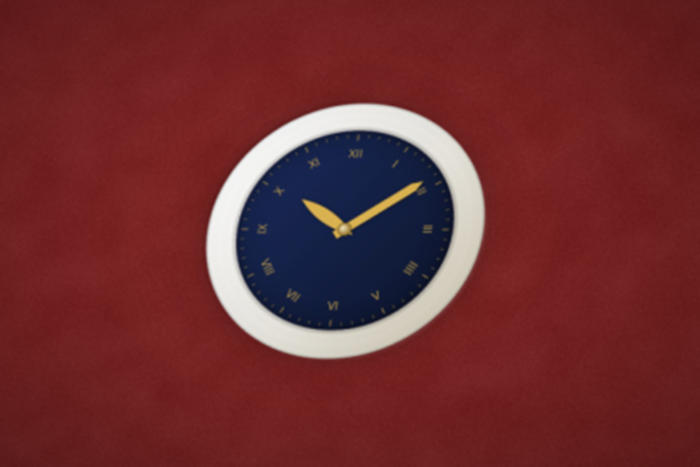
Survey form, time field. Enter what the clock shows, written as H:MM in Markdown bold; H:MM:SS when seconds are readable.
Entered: **10:09**
